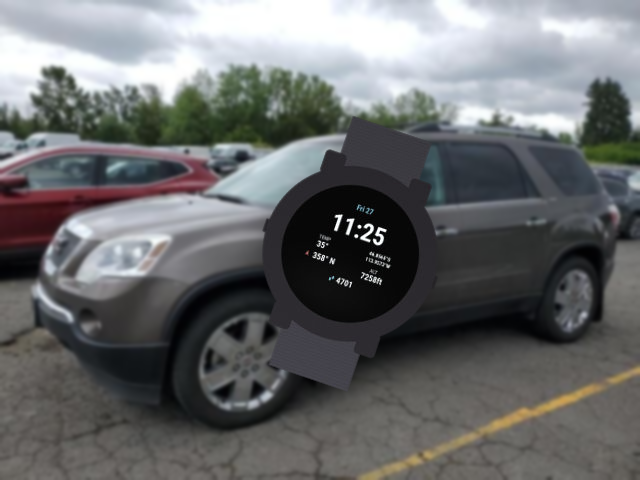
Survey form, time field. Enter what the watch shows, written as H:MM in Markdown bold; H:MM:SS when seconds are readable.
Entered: **11:25**
